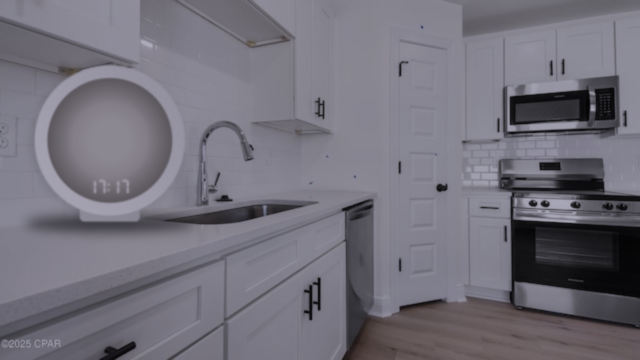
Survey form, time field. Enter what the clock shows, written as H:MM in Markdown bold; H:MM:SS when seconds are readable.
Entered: **17:17**
